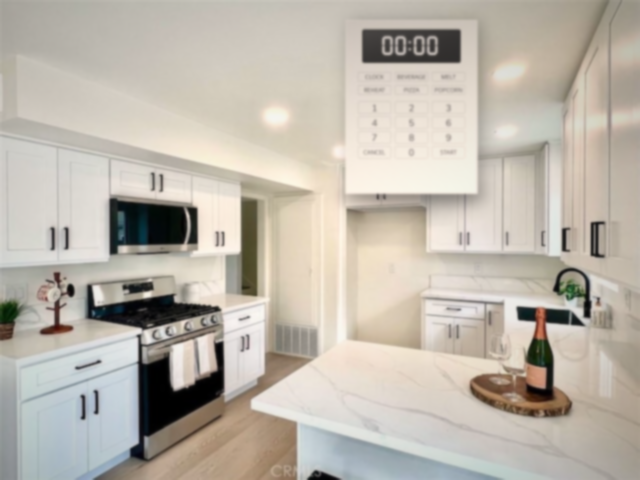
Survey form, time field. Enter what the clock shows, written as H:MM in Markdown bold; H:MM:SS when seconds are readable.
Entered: **0:00**
